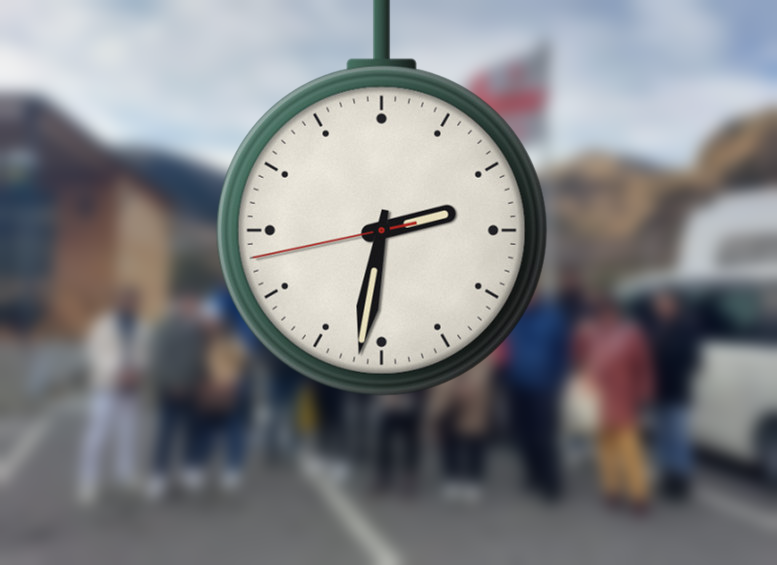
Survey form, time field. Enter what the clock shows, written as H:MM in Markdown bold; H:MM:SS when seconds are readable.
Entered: **2:31:43**
